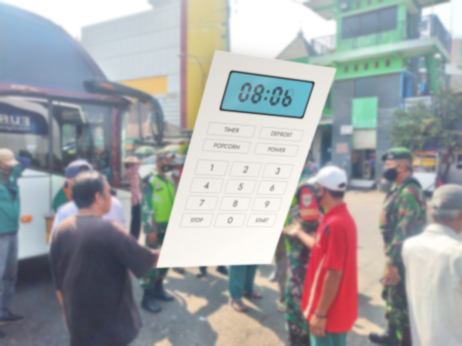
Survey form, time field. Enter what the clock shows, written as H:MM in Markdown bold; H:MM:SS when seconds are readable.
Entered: **8:06**
